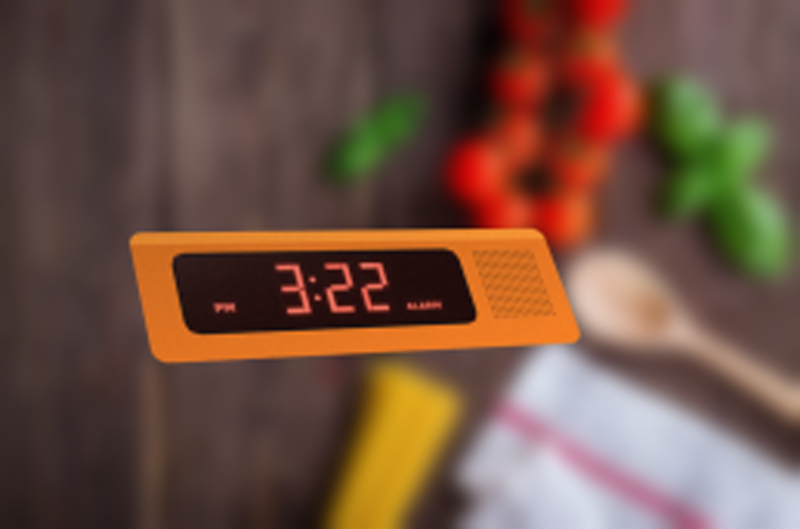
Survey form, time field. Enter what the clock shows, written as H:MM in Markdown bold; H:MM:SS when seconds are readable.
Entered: **3:22**
